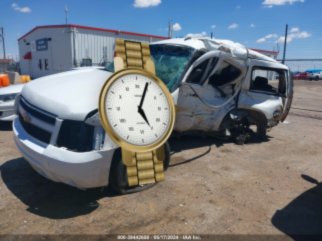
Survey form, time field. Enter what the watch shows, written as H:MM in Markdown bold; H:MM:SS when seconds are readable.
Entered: **5:04**
